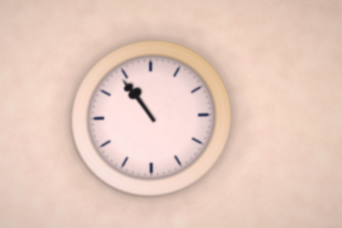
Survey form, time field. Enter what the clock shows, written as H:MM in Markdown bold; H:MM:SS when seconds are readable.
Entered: **10:54**
